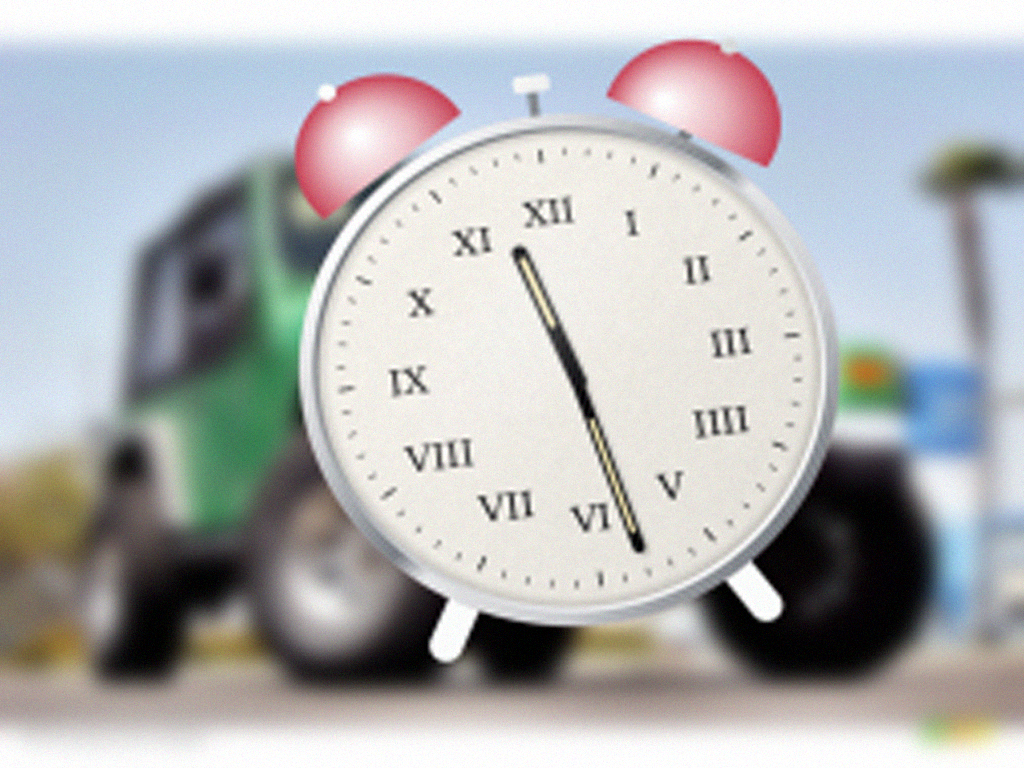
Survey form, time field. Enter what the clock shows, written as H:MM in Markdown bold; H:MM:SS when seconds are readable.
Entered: **11:28**
